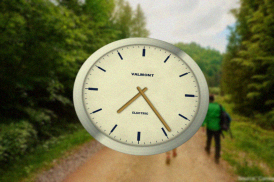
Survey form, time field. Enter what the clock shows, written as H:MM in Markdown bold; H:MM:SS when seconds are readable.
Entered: **7:24**
